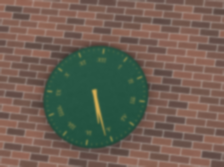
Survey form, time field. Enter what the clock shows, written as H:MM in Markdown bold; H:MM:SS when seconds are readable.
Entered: **5:26**
